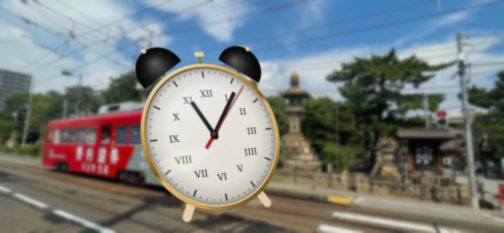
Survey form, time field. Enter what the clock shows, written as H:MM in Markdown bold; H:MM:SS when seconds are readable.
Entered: **11:06:07**
